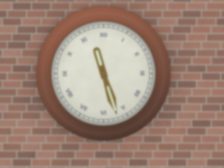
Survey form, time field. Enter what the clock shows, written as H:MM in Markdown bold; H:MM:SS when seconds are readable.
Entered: **11:27**
